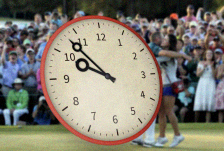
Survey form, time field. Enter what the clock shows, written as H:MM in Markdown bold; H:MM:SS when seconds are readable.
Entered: **9:53**
